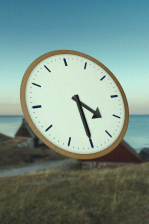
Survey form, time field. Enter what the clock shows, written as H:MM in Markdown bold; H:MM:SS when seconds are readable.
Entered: **4:30**
